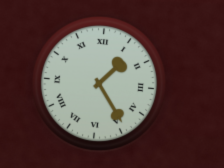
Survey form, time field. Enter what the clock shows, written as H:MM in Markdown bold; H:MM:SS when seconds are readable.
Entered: **1:24**
